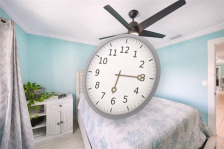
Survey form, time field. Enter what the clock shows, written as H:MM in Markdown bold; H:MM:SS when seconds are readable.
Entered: **6:15**
